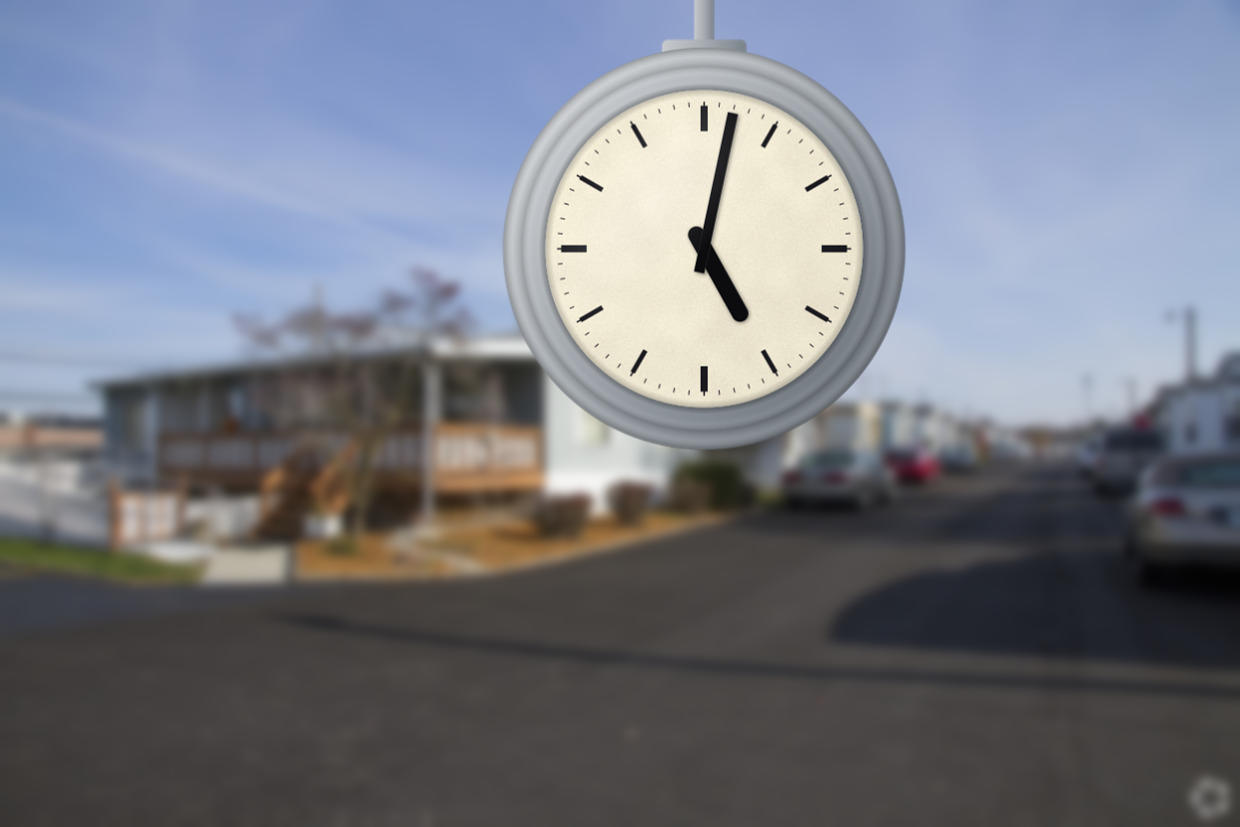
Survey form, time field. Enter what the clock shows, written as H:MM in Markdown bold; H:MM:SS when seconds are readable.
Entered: **5:02**
